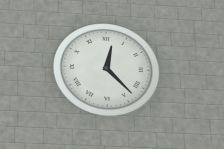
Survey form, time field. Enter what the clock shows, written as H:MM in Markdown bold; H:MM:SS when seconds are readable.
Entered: **12:23**
